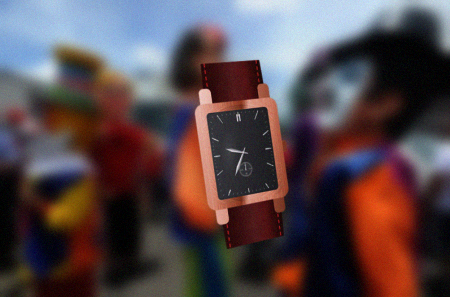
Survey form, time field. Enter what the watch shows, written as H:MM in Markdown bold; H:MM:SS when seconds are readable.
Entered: **9:35**
